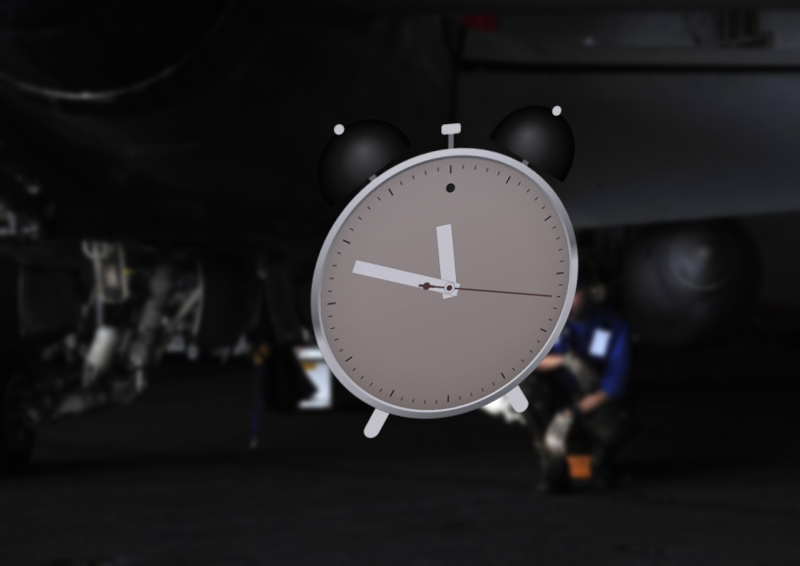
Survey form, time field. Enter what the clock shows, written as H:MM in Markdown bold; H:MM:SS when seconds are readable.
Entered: **11:48:17**
